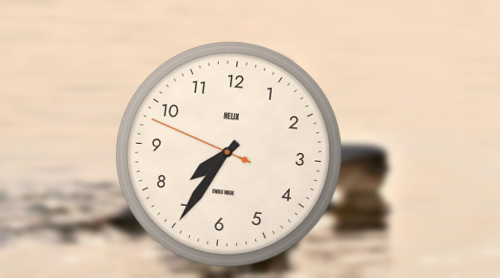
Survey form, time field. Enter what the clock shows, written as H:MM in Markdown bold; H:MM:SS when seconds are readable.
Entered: **7:34:48**
